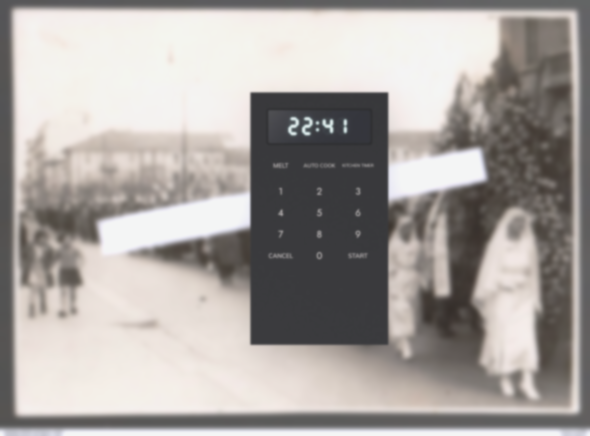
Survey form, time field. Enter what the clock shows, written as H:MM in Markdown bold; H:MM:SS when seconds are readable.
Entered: **22:41**
